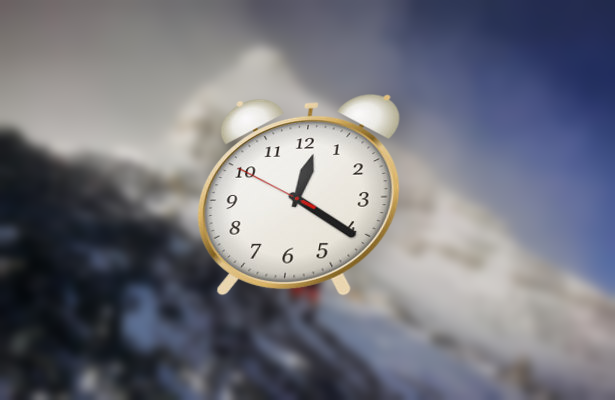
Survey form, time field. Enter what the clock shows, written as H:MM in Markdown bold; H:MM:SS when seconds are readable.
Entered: **12:20:50**
